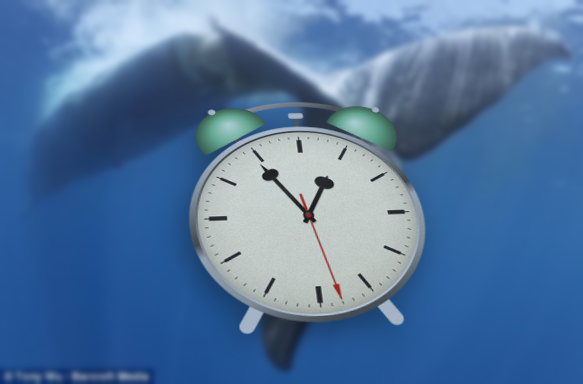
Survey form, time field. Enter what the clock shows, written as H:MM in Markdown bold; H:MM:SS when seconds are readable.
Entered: **12:54:28**
